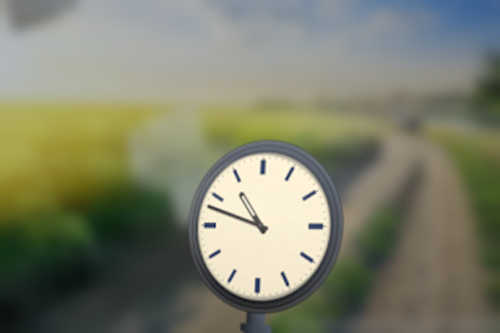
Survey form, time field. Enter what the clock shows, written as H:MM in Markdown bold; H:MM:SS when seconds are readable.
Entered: **10:48**
